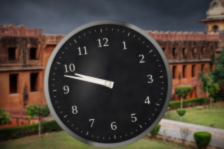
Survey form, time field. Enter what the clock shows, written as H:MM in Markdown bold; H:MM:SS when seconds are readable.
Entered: **9:48**
